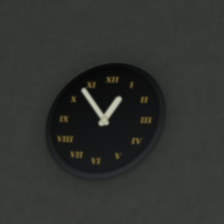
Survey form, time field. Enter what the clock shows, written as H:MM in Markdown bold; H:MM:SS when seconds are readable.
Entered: **12:53**
